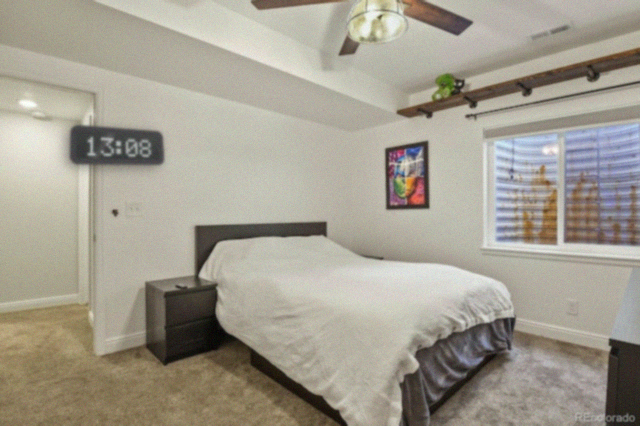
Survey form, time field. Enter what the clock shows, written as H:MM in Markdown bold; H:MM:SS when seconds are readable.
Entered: **13:08**
